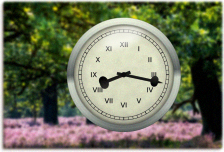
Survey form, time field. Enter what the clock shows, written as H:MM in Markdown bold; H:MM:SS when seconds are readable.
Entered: **8:17**
